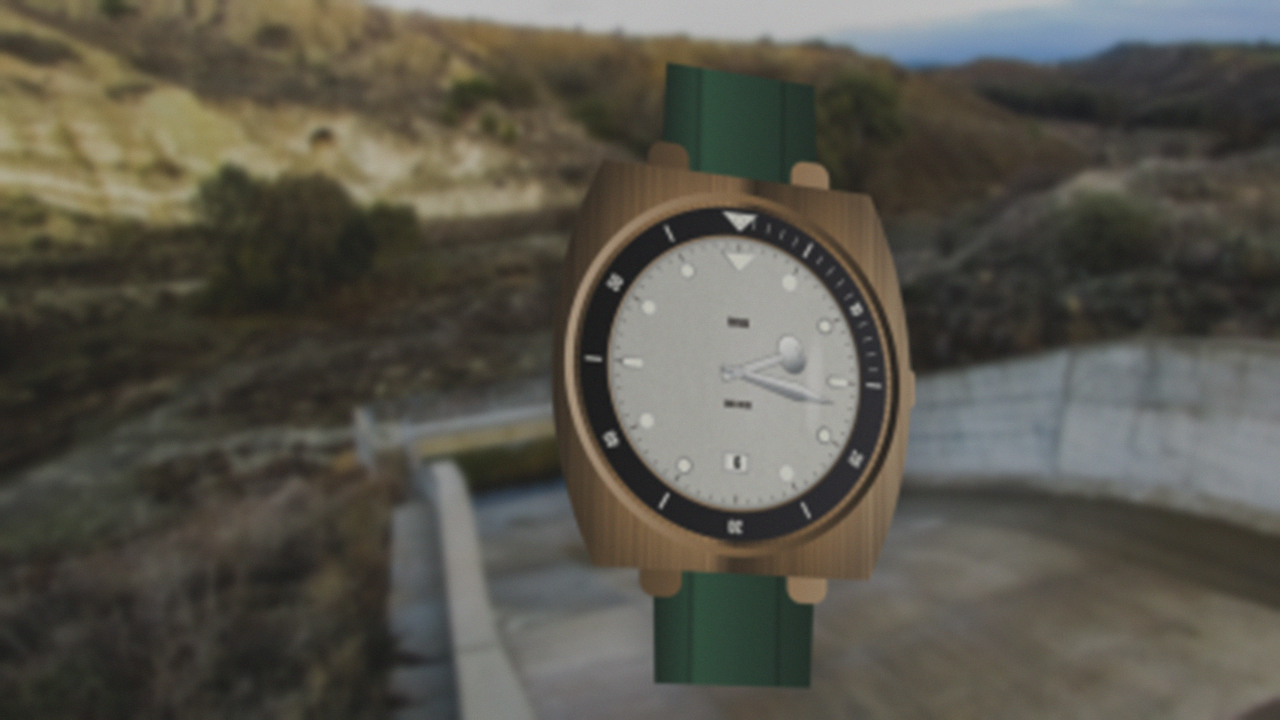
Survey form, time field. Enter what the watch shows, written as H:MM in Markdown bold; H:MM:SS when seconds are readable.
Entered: **2:17**
